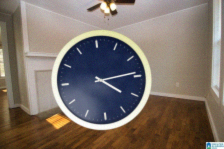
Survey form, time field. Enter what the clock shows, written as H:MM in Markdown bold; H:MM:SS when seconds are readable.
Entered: **4:14**
